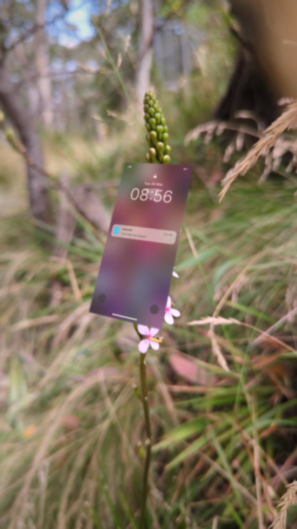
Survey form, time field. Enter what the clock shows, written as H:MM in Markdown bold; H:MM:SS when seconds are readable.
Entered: **8:56**
